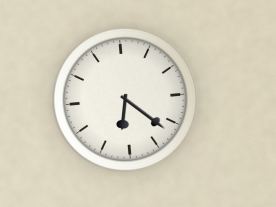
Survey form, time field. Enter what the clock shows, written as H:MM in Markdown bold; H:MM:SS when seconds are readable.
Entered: **6:22**
